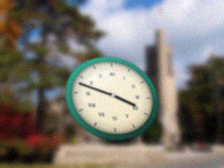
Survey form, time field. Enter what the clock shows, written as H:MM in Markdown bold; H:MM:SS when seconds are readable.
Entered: **3:48**
